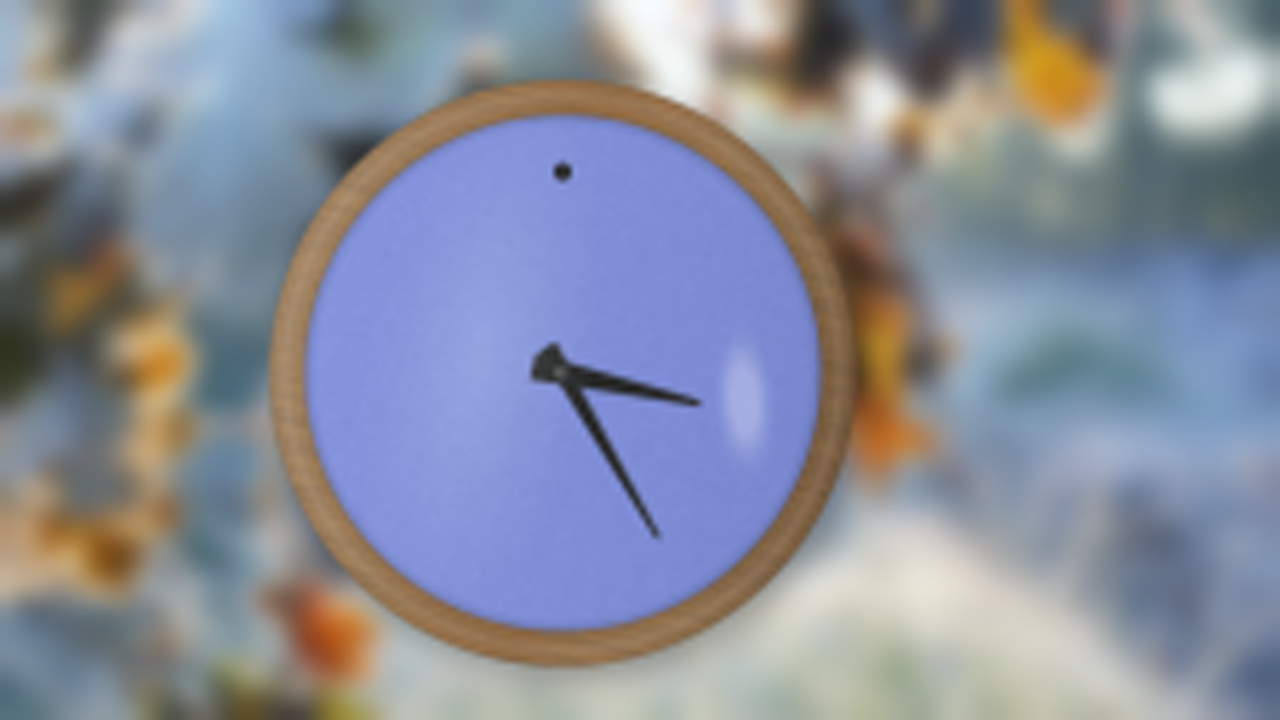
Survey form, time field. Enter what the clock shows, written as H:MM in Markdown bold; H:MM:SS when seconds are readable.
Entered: **3:25**
